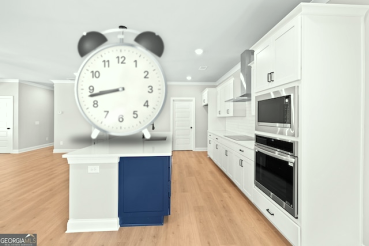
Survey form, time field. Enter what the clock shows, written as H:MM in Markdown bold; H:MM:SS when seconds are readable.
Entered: **8:43**
